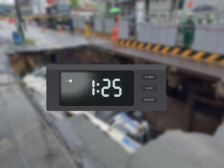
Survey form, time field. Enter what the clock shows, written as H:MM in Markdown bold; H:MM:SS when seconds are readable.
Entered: **1:25**
